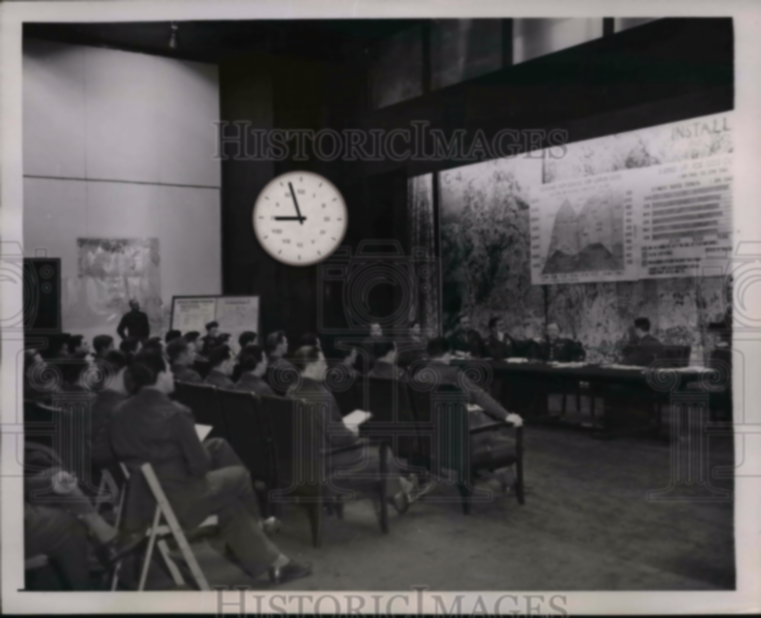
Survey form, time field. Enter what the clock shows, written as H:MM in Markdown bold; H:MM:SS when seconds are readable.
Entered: **8:57**
